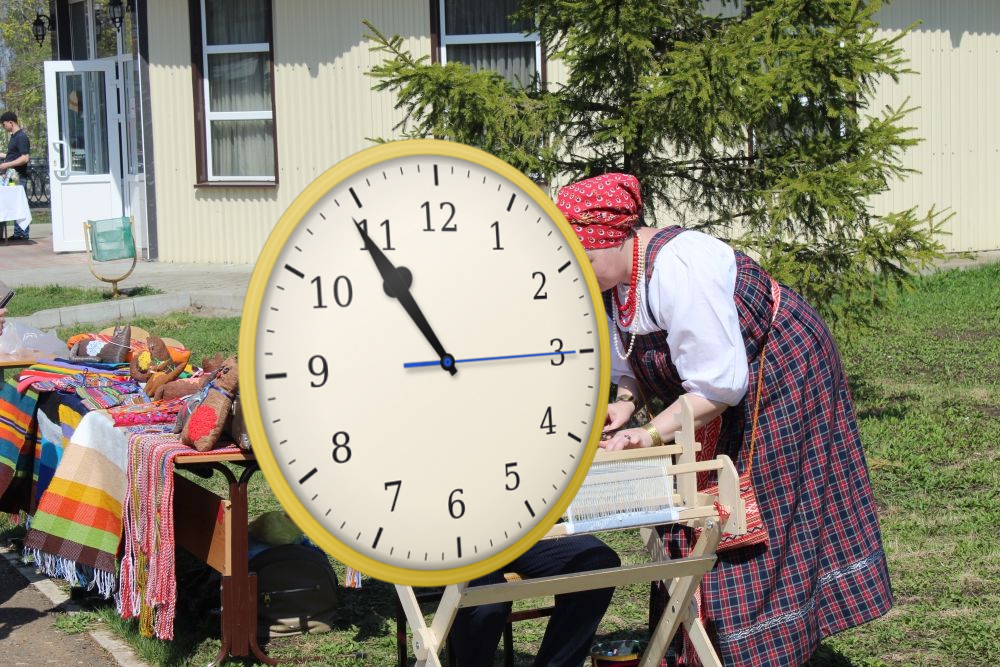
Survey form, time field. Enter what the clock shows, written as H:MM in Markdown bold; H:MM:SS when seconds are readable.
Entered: **10:54:15**
